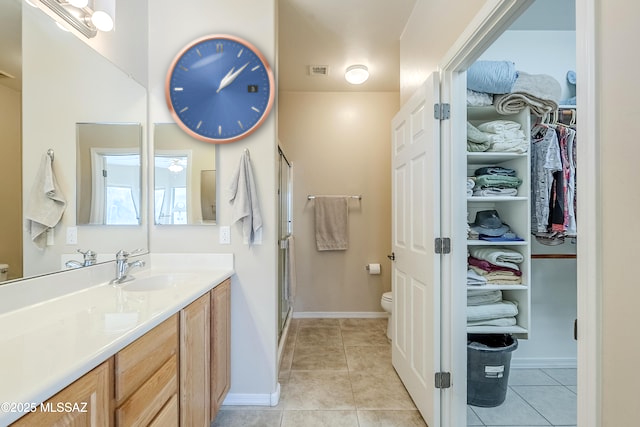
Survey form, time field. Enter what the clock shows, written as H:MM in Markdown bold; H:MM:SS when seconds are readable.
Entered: **1:08**
